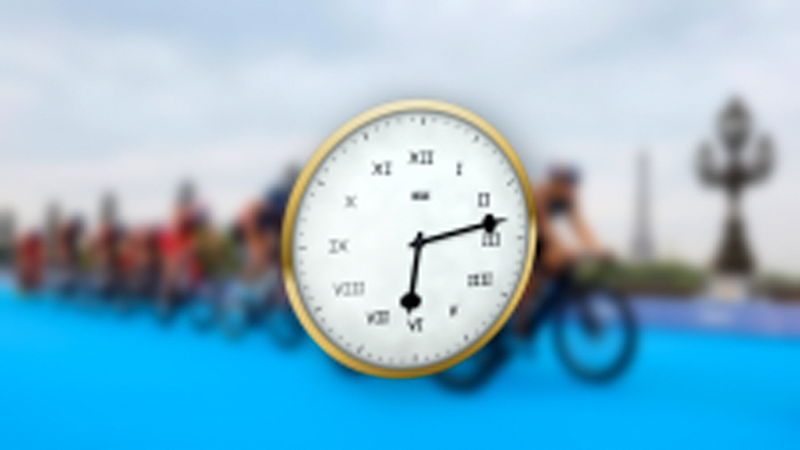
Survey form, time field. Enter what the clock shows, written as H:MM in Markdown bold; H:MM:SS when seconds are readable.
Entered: **6:13**
